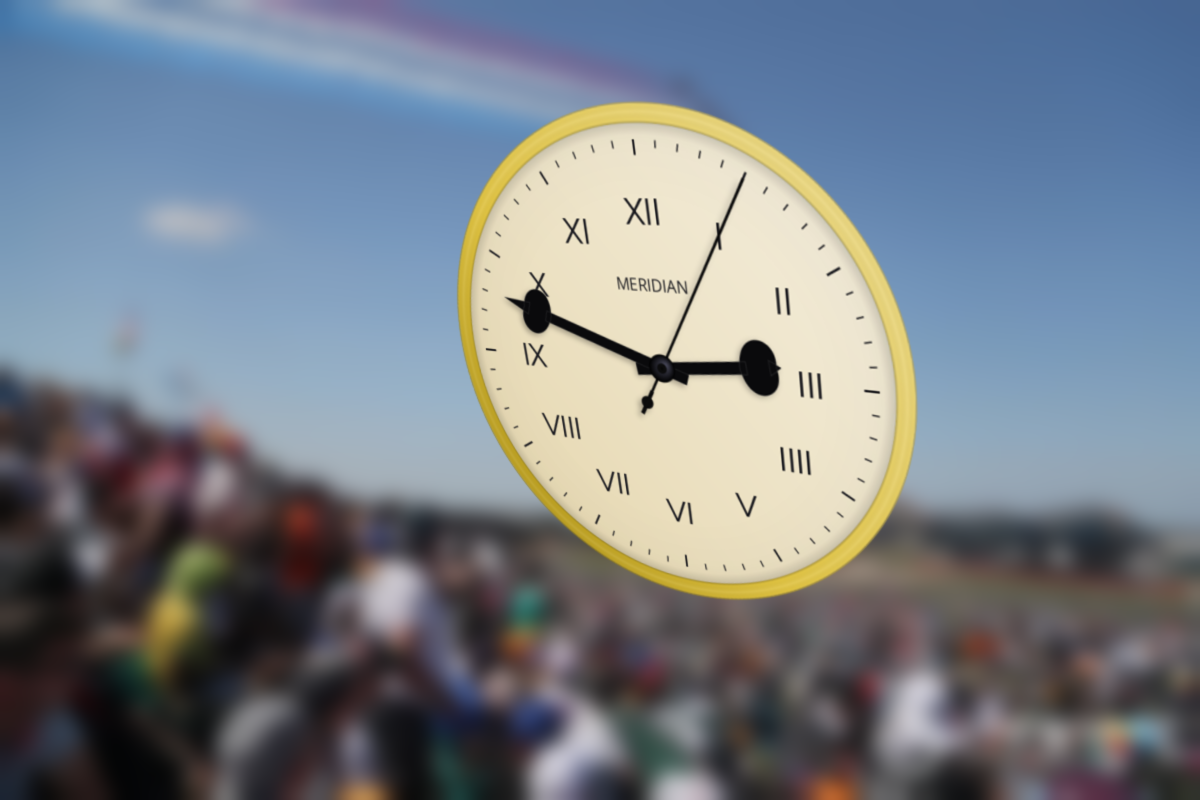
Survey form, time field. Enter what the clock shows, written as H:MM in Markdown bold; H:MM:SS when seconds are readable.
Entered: **2:48:05**
